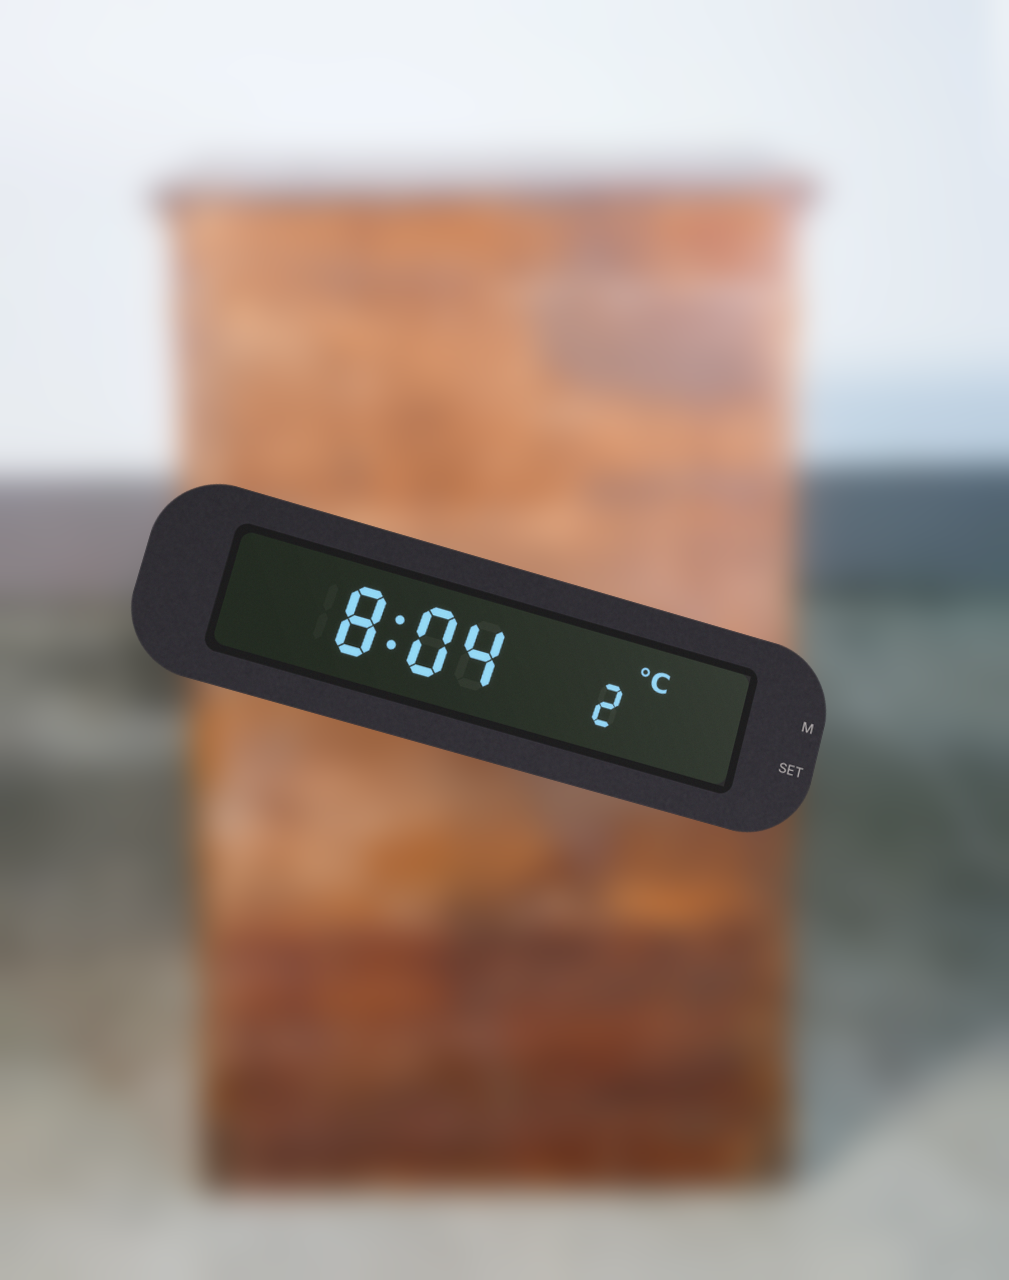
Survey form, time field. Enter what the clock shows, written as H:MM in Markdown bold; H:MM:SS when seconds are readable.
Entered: **8:04**
